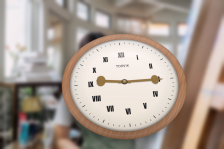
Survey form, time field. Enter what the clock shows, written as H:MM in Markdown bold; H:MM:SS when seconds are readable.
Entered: **9:15**
